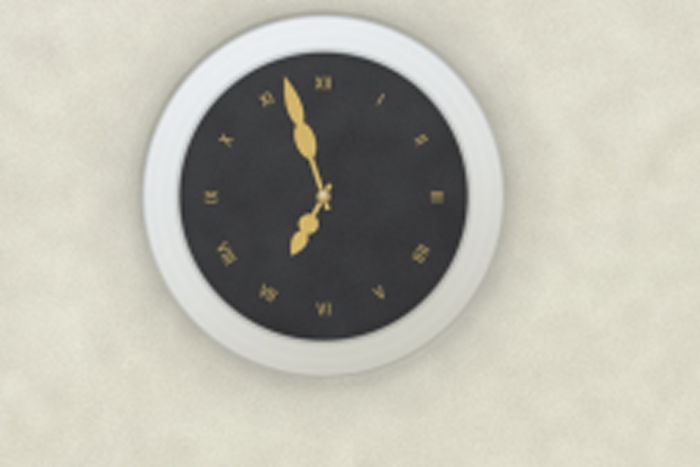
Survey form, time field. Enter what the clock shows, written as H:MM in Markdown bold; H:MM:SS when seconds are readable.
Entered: **6:57**
